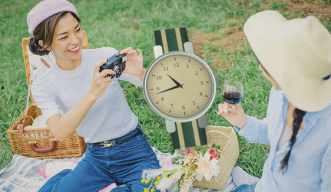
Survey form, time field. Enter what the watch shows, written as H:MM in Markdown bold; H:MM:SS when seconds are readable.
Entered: **10:43**
